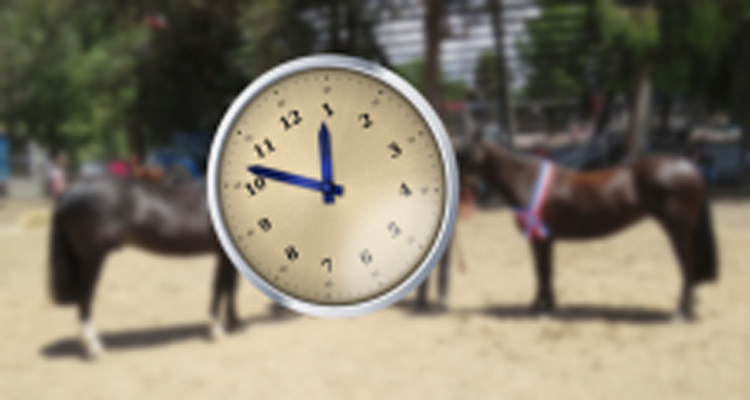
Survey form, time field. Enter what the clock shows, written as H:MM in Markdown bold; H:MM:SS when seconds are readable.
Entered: **12:52**
